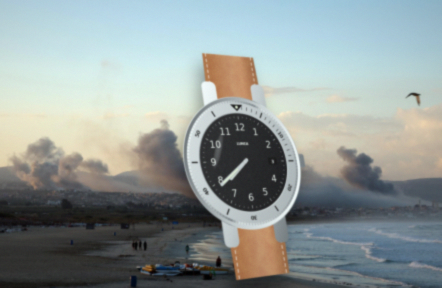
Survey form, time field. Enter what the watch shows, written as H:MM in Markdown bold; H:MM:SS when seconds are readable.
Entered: **7:39**
